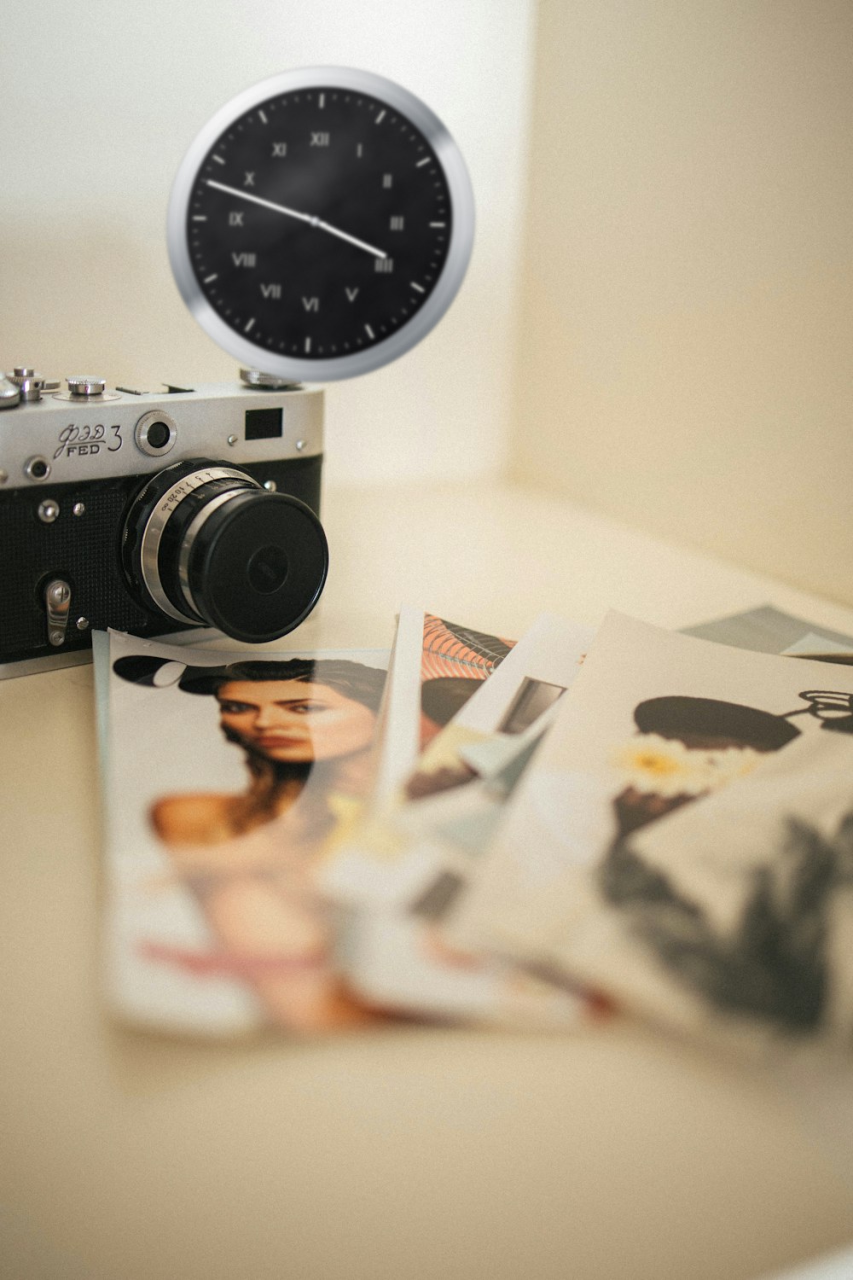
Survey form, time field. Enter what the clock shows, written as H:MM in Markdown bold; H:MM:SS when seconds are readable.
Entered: **3:48**
